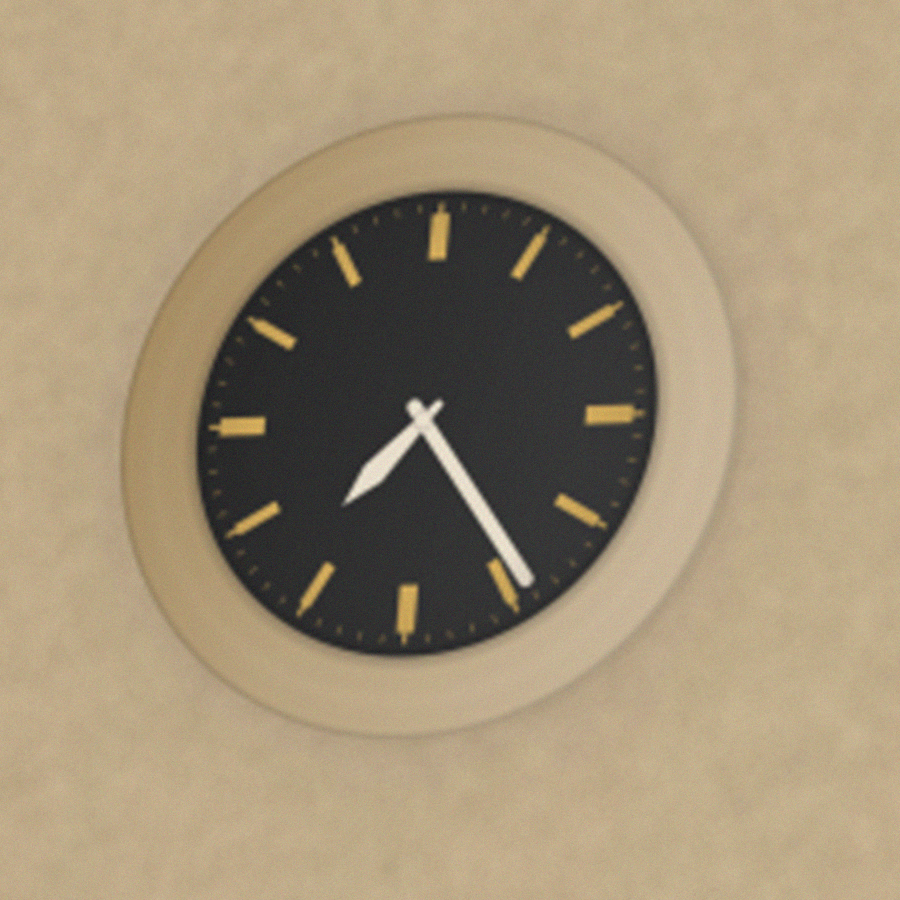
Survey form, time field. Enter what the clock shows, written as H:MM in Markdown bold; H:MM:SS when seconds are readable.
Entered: **7:24**
